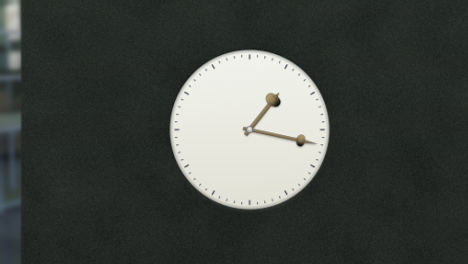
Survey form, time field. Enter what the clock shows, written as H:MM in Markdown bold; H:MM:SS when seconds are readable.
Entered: **1:17**
